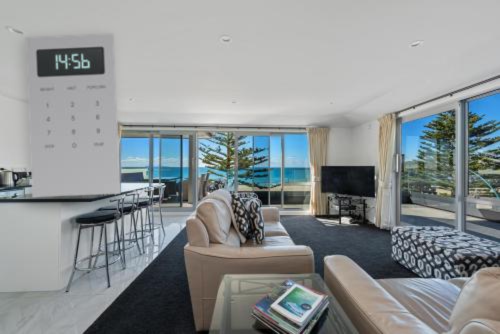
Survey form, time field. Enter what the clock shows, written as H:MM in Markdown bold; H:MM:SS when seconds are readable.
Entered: **14:56**
